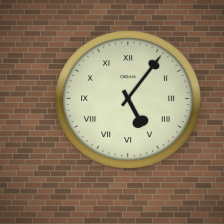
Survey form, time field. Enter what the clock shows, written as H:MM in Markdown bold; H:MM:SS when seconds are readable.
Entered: **5:06**
